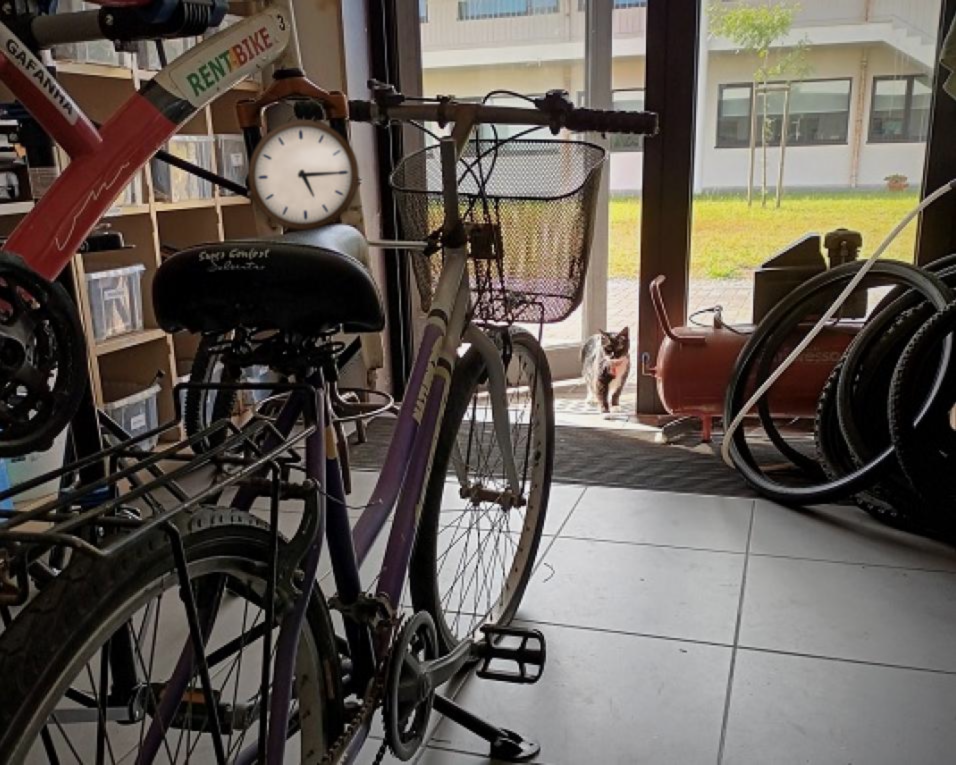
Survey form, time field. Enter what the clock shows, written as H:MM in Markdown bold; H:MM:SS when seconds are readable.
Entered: **5:15**
